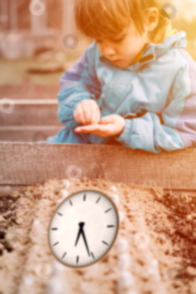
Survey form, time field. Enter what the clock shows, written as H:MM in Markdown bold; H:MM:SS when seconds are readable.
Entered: **6:26**
